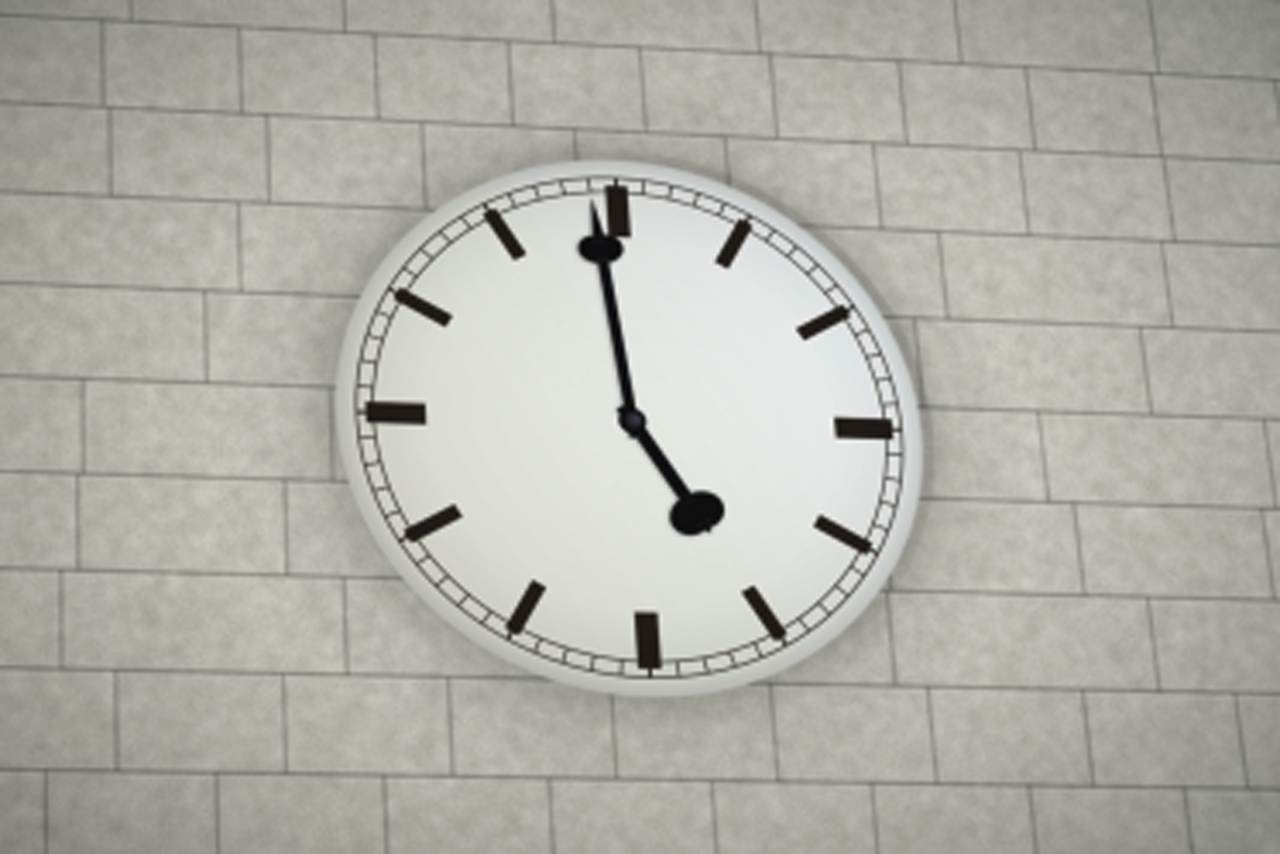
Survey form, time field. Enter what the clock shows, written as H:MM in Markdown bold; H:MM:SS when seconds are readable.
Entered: **4:59**
